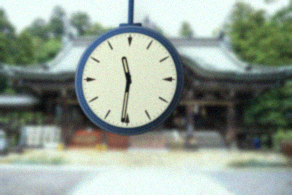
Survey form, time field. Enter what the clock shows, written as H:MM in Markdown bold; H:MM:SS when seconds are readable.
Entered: **11:31**
